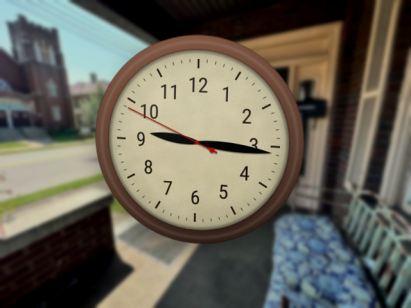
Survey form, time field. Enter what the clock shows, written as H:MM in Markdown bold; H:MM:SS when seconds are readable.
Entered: **9:15:49**
